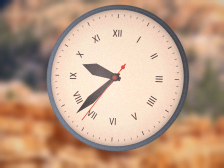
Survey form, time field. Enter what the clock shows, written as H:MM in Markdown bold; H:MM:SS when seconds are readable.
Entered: **9:37:36**
